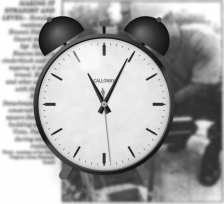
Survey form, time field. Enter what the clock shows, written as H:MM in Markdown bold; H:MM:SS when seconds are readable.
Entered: **11:04:29**
